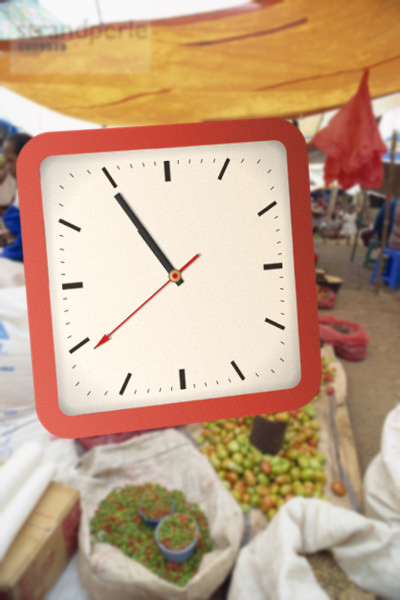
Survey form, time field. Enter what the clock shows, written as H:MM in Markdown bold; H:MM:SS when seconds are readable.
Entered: **10:54:39**
